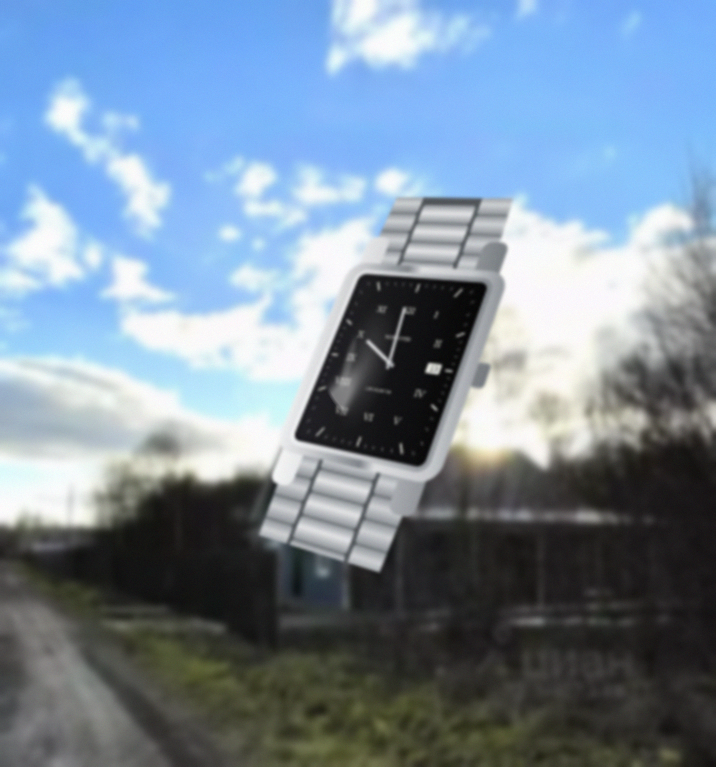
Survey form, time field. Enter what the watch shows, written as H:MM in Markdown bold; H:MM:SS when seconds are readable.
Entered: **9:59**
